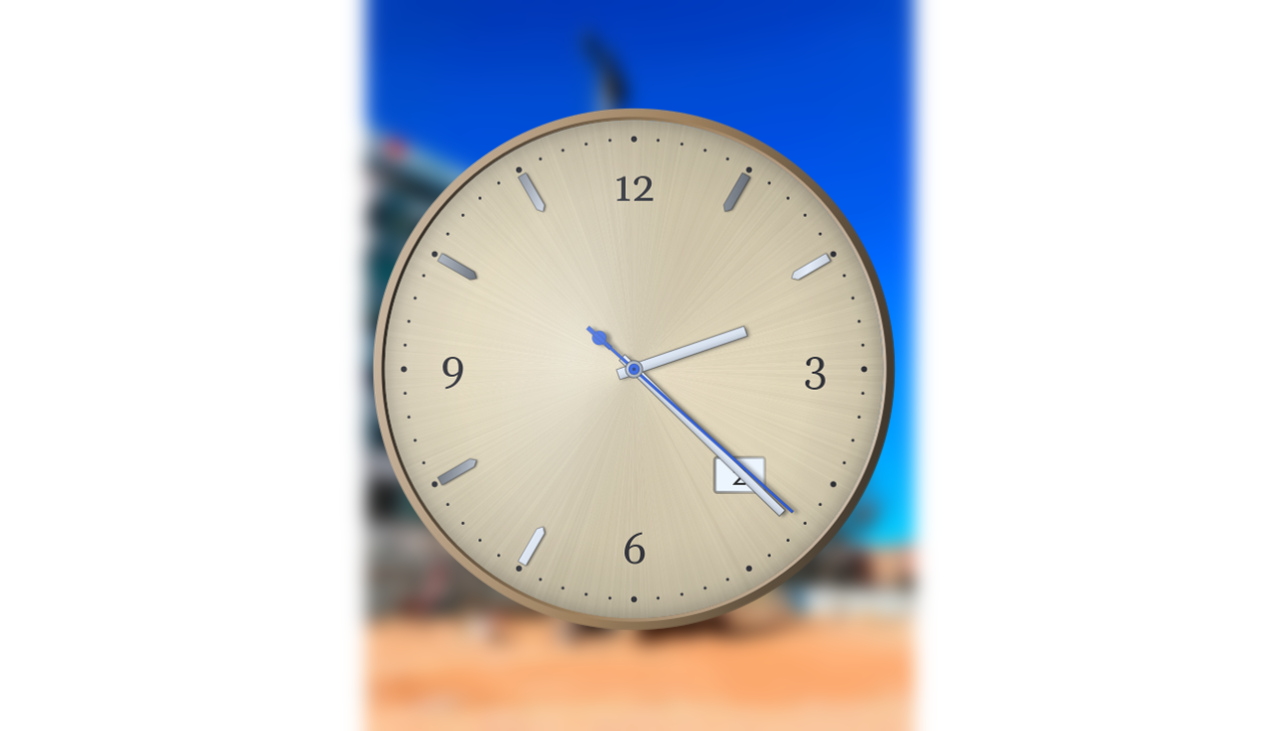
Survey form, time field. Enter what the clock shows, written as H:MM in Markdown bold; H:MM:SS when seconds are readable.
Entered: **2:22:22**
